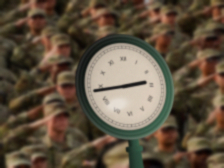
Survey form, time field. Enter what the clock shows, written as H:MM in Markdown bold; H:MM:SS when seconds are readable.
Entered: **2:44**
